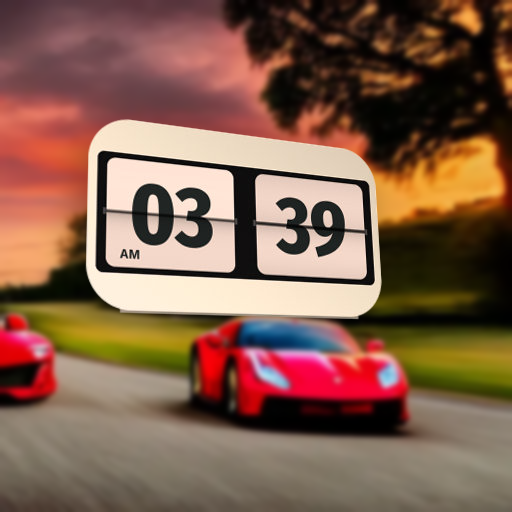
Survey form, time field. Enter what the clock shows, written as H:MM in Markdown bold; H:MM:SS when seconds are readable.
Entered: **3:39**
